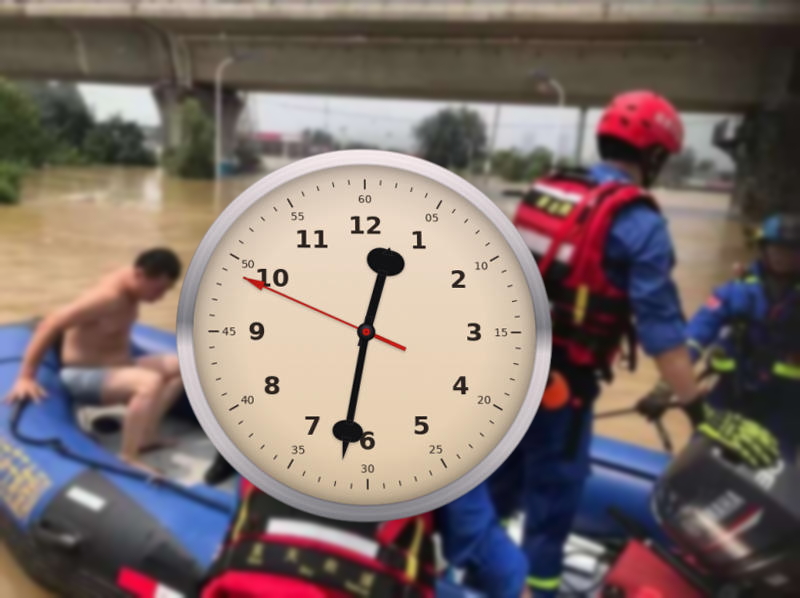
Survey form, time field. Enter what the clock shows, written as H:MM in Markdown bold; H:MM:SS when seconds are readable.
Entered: **12:31:49**
